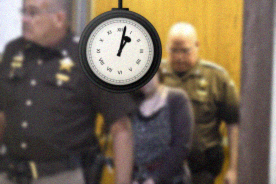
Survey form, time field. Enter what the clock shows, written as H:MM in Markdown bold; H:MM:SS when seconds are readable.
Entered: **1:02**
